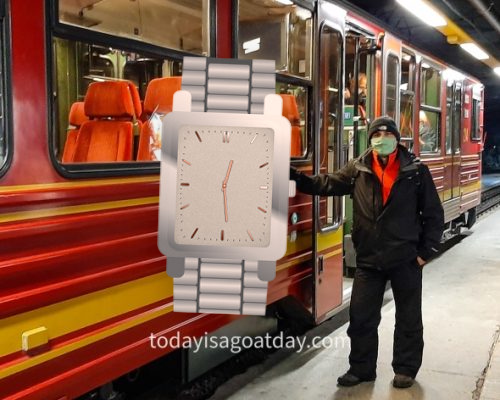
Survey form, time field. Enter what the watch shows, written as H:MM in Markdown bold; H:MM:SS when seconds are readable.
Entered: **12:29**
